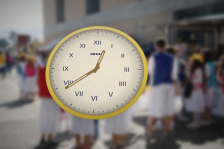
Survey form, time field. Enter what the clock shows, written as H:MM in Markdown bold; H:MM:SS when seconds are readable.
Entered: **12:39**
